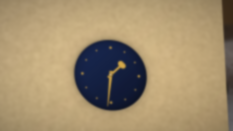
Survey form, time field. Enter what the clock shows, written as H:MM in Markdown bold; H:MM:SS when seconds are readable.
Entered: **1:31**
